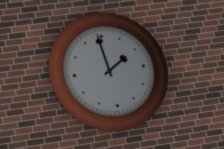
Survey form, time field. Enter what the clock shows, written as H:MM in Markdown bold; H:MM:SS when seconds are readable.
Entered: **1:59**
